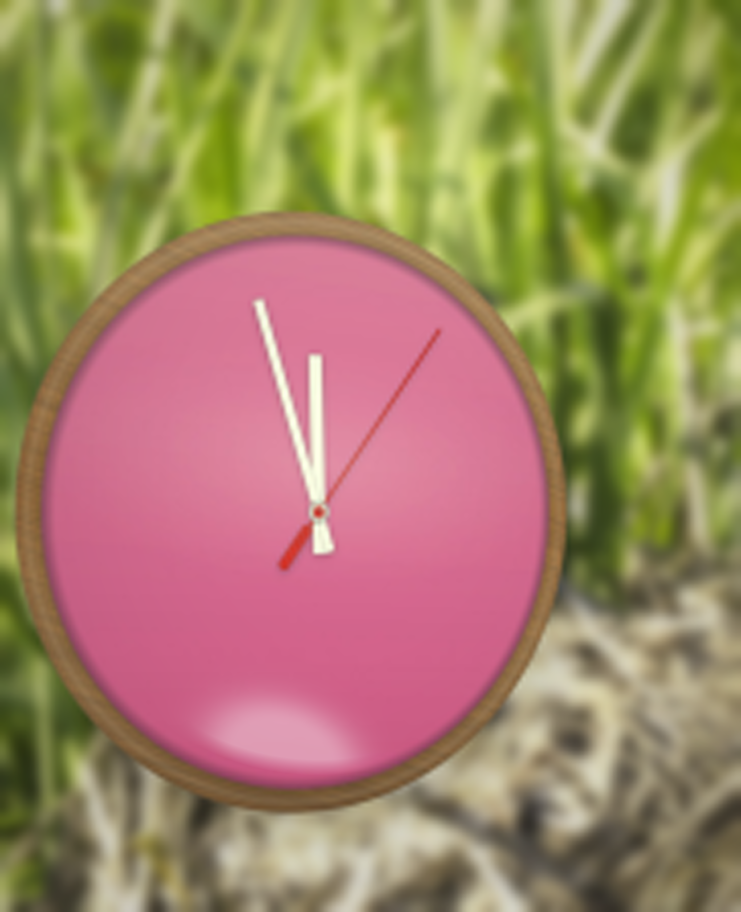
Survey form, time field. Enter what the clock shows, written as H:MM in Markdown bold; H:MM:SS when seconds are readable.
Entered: **11:57:06**
